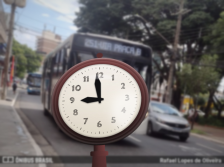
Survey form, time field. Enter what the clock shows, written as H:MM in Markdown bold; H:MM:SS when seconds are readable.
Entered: **8:59**
